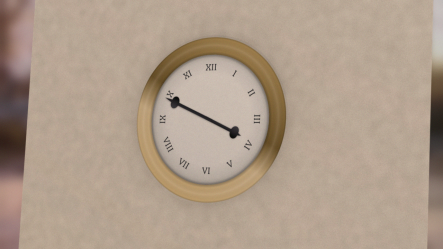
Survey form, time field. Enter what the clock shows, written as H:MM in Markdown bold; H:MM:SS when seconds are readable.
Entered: **3:49**
